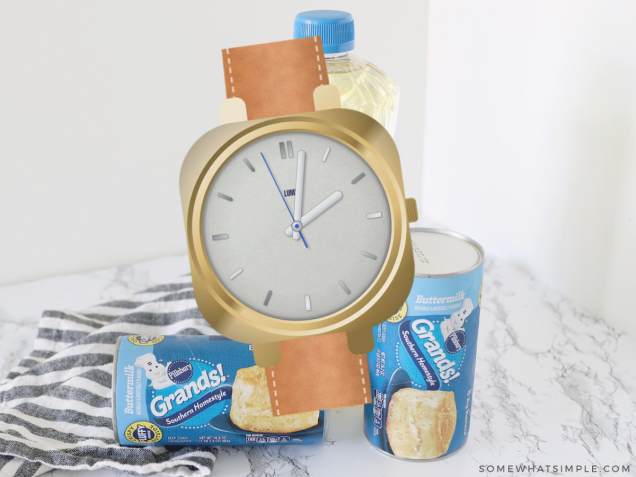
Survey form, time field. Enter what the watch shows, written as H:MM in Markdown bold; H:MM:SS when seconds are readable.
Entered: **2:01:57**
